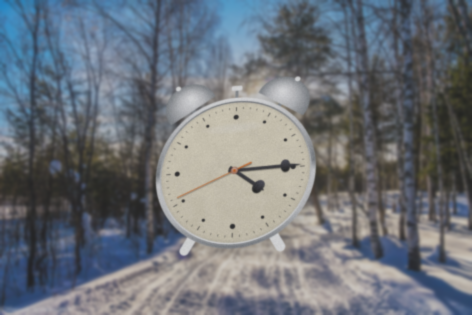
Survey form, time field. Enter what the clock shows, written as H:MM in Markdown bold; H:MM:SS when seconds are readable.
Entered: **4:14:41**
